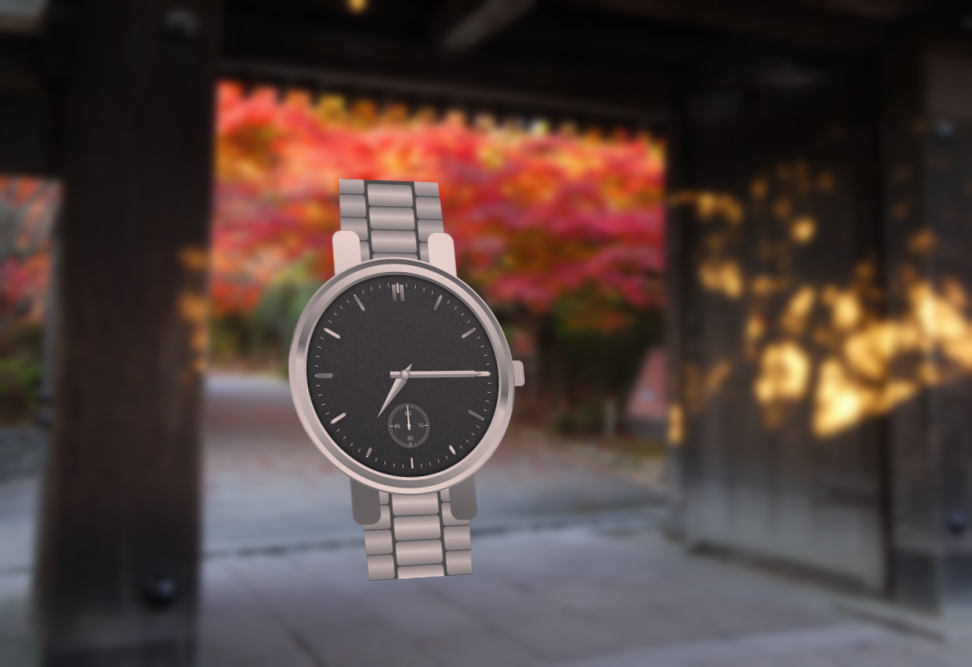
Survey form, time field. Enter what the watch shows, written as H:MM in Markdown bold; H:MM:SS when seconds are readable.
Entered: **7:15**
